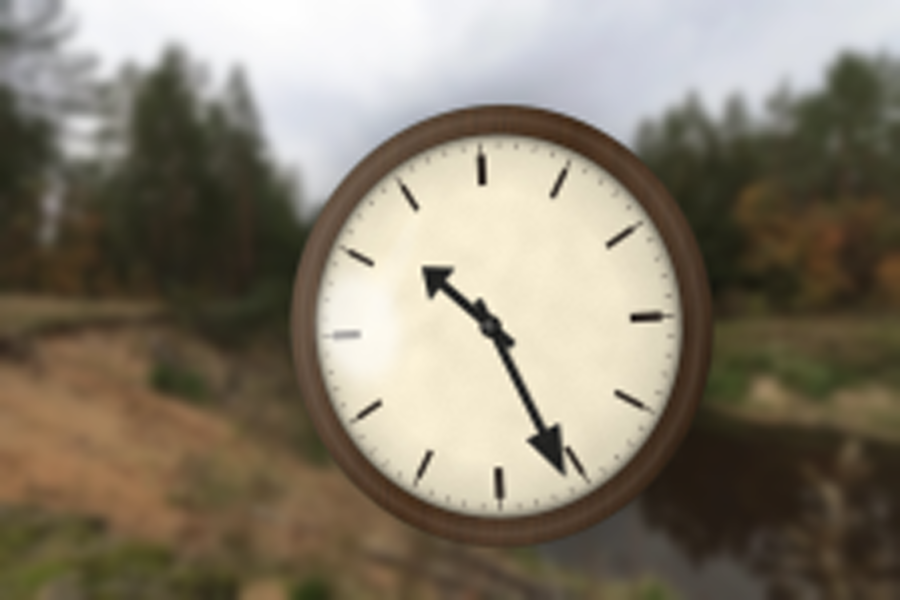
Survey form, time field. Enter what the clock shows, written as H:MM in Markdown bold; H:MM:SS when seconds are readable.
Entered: **10:26**
